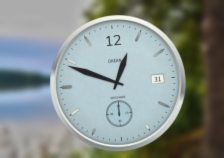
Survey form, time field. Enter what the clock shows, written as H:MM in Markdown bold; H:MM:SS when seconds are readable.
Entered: **12:49**
